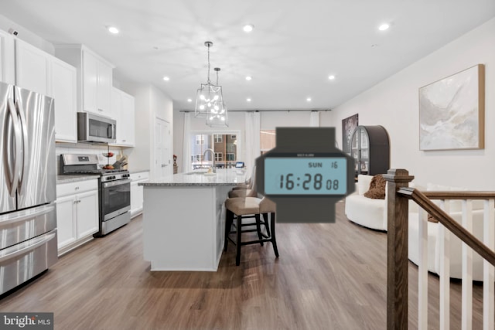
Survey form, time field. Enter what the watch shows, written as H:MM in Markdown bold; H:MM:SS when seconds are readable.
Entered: **16:28:08**
